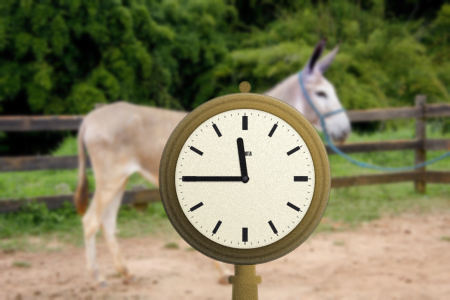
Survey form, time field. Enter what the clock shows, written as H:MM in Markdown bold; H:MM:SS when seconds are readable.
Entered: **11:45**
